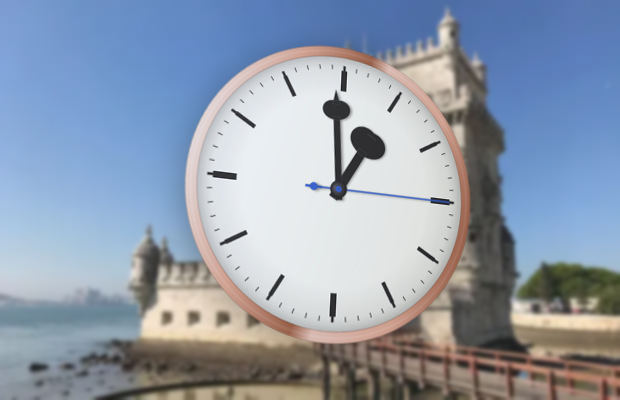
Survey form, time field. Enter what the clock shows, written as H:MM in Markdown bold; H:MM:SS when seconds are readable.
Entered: **12:59:15**
